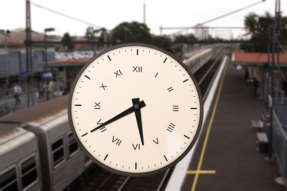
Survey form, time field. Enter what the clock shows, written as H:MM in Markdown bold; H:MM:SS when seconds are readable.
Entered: **5:40**
